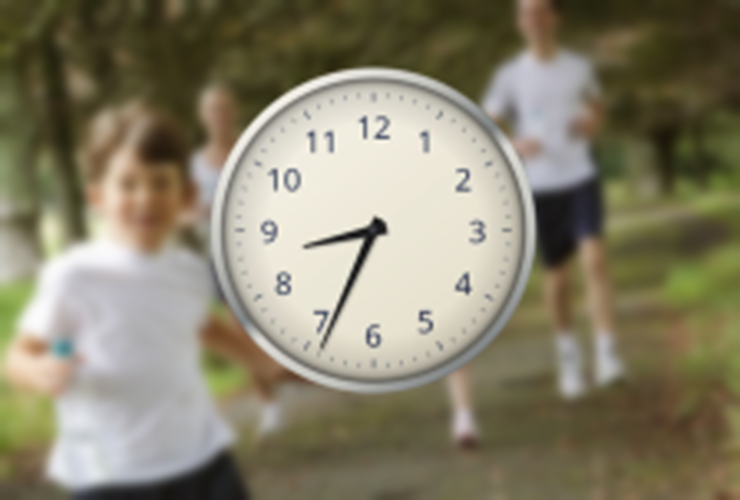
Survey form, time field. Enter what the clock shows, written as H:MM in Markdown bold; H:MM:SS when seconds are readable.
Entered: **8:34**
